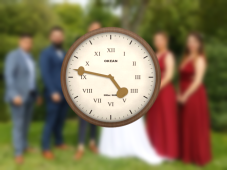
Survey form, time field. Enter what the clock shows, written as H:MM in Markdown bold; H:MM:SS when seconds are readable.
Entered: **4:47**
